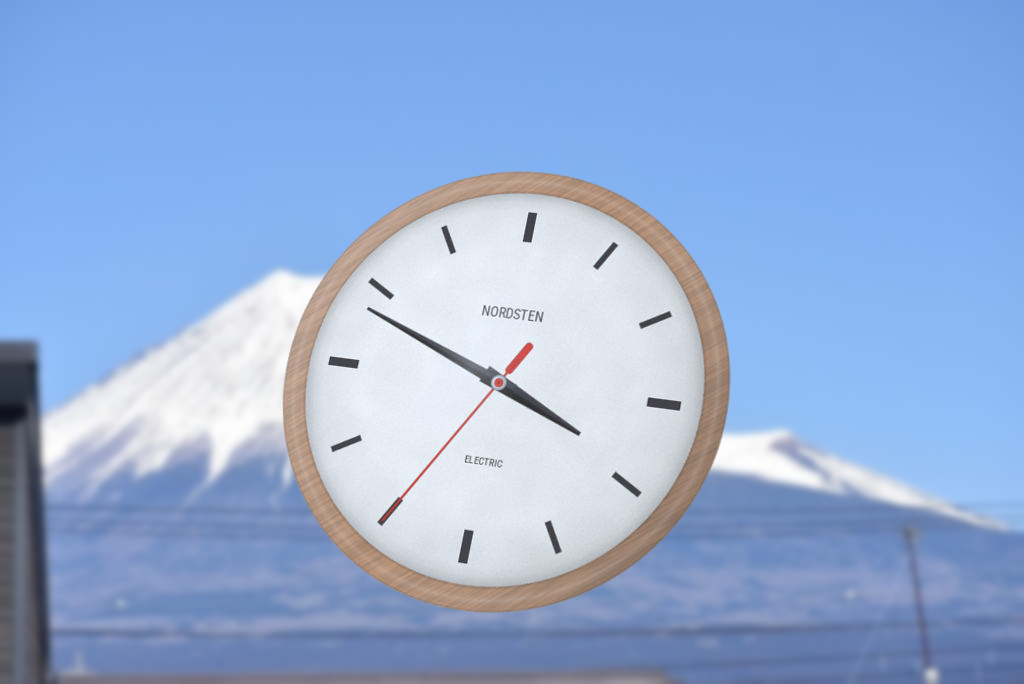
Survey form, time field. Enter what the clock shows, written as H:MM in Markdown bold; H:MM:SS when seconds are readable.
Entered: **3:48:35**
